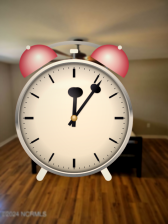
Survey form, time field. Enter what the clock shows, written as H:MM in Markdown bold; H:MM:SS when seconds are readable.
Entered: **12:06**
